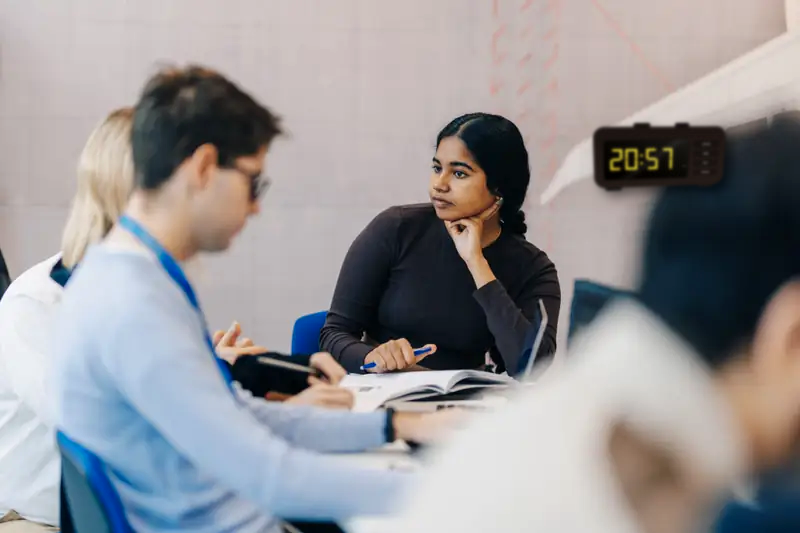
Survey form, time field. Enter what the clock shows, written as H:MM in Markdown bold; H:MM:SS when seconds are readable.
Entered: **20:57**
